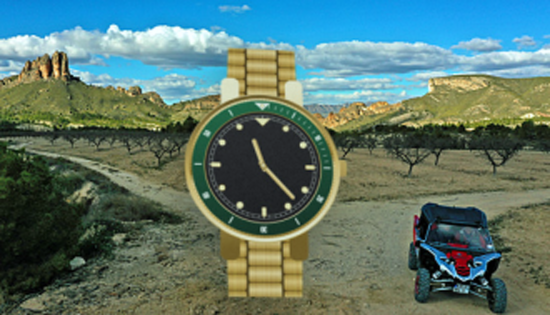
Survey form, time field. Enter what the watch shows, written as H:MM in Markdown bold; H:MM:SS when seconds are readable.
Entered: **11:23**
